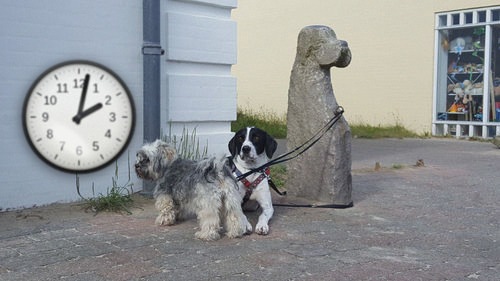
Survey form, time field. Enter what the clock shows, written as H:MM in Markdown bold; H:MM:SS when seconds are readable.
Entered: **2:02**
